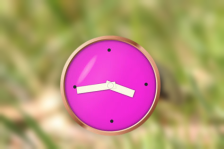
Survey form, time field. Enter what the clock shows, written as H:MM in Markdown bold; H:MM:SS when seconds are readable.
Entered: **3:44**
